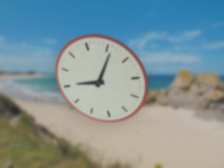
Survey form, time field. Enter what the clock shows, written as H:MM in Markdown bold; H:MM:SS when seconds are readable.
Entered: **9:06**
